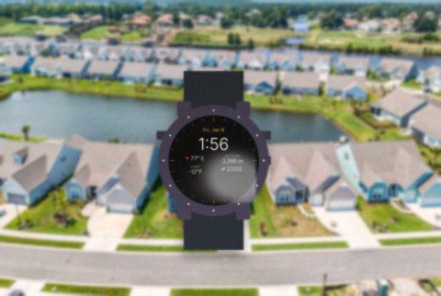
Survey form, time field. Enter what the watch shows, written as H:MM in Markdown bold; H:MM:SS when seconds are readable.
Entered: **1:56**
